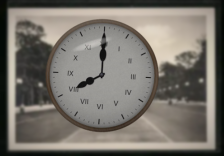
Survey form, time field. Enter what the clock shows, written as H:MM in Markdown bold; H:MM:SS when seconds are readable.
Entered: **8:00**
